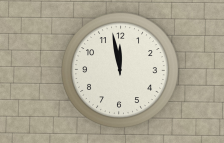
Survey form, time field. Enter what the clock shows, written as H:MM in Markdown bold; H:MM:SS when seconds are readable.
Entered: **11:58**
